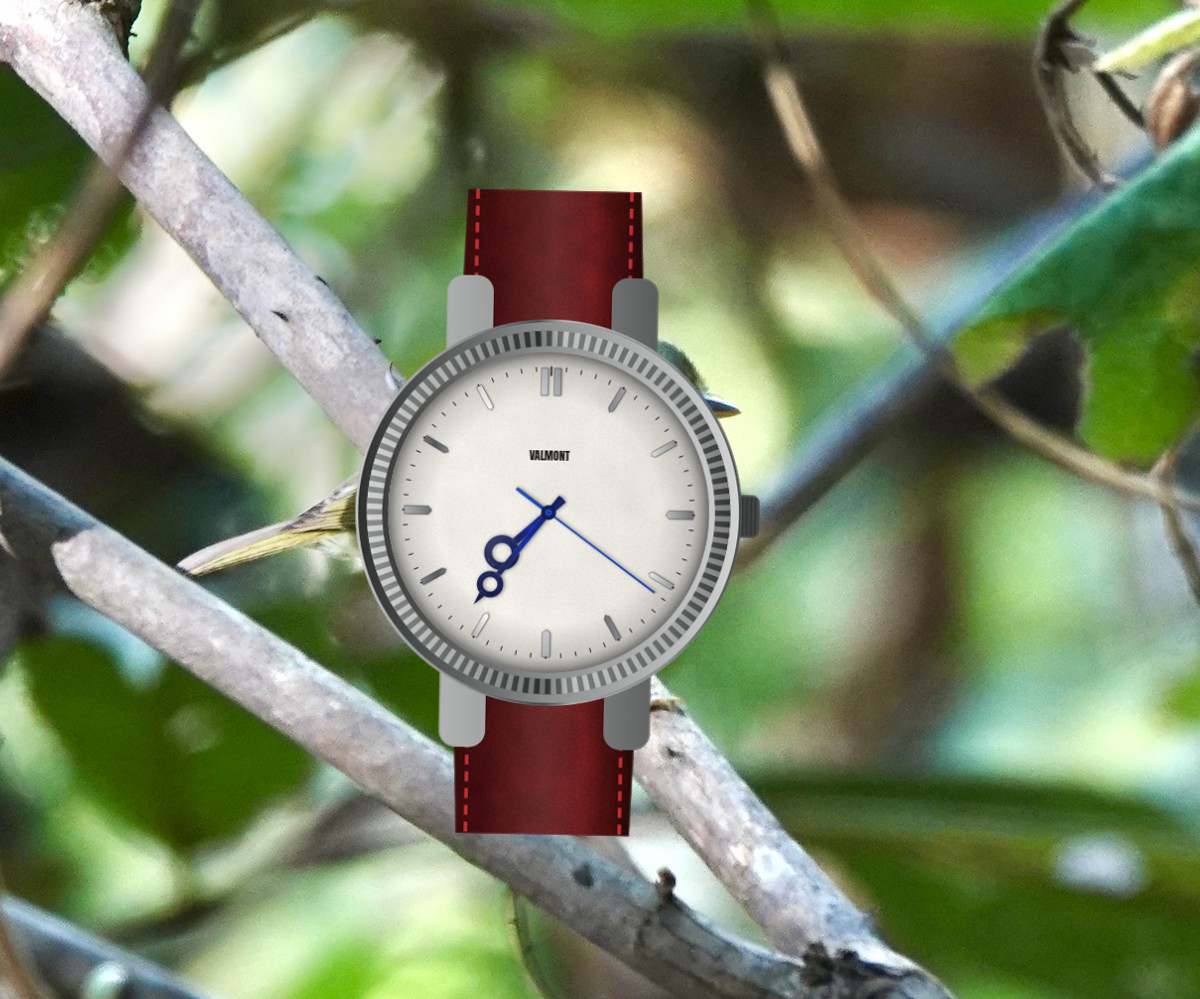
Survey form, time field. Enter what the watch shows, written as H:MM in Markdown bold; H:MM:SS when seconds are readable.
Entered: **7:36:21**
